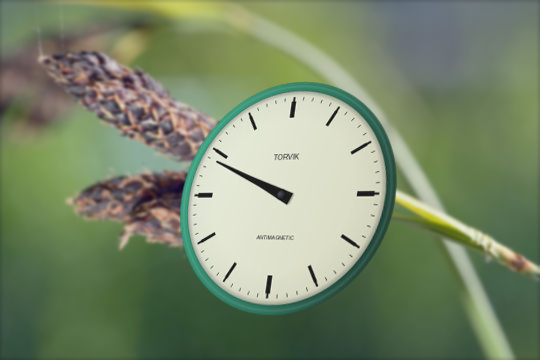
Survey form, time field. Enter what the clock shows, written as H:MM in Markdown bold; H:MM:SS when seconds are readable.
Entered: **9:49**
